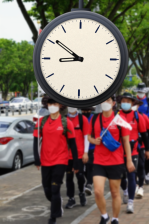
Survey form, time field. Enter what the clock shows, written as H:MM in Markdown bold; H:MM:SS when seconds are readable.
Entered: **8:51**
